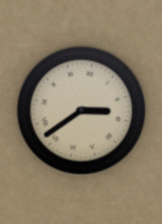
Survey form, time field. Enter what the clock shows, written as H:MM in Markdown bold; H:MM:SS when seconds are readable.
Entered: **2:37**
